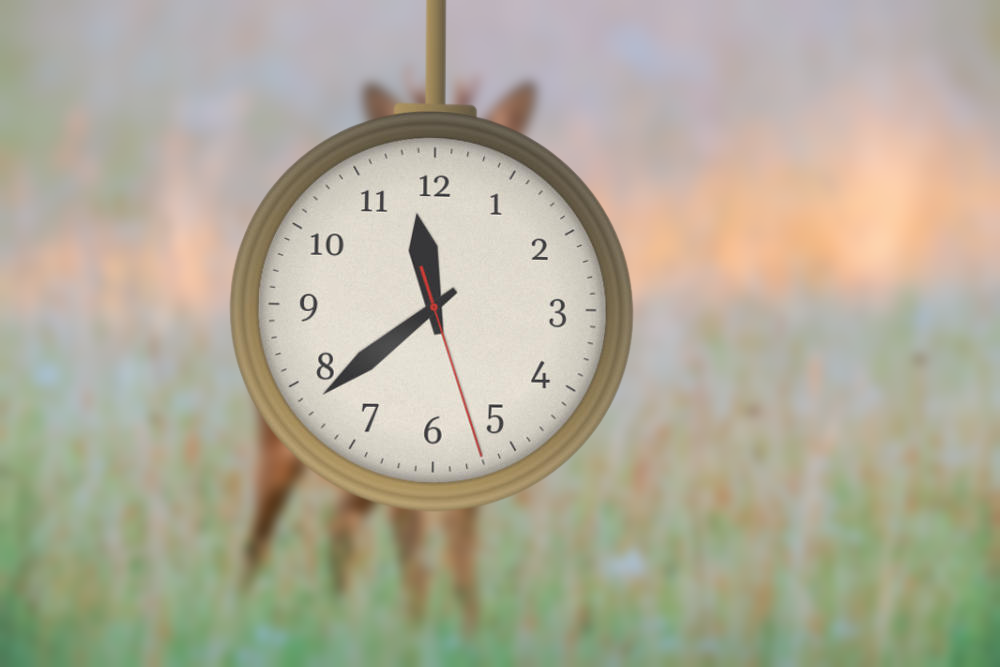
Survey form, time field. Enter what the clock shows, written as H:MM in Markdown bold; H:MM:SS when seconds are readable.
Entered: **11:38:27**
